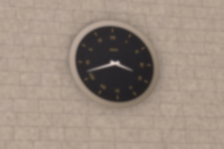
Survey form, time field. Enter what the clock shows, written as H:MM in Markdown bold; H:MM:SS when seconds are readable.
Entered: **3:42**
